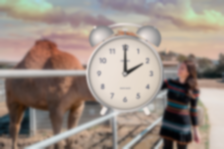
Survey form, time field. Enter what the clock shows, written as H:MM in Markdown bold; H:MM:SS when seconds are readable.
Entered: **2:00**
